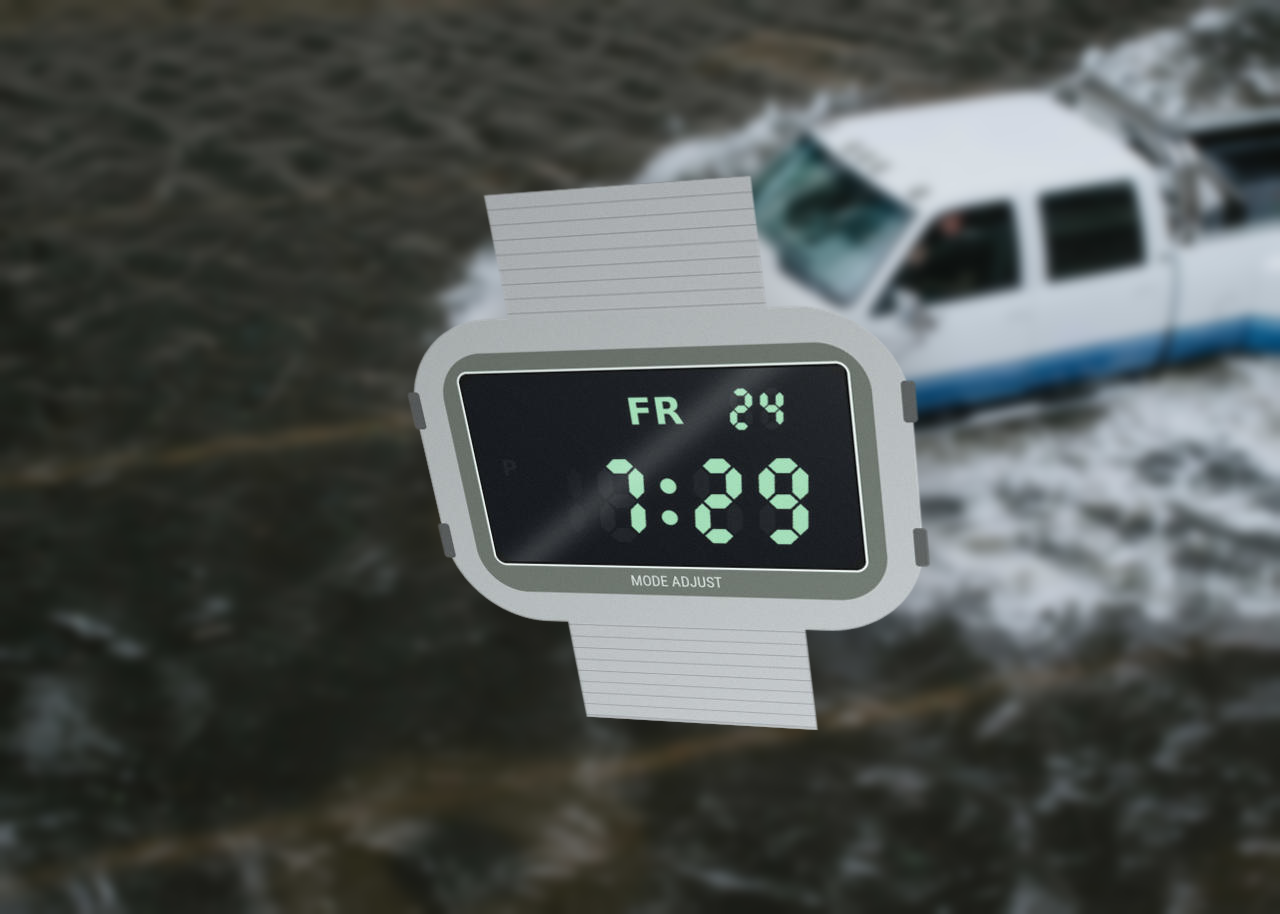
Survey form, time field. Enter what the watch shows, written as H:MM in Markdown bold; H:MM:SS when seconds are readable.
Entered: **7:29**
